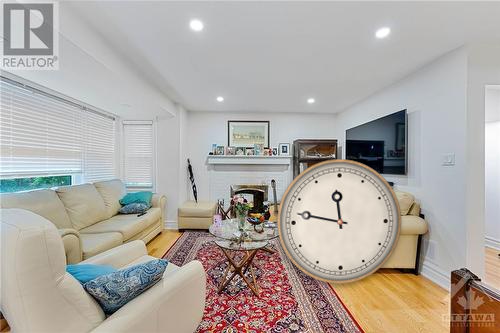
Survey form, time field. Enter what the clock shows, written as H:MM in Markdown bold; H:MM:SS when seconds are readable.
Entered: **11:47**
